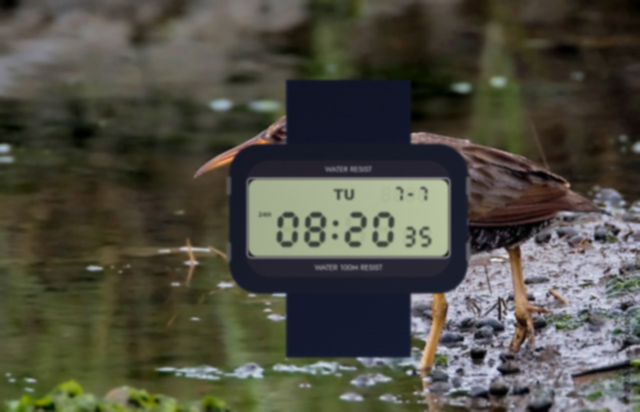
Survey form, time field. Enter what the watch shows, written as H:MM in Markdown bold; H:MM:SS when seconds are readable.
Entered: **8:20:35**
